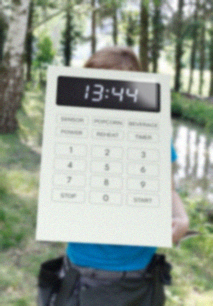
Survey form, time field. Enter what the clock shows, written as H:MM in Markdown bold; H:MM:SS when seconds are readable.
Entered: **13:44**
